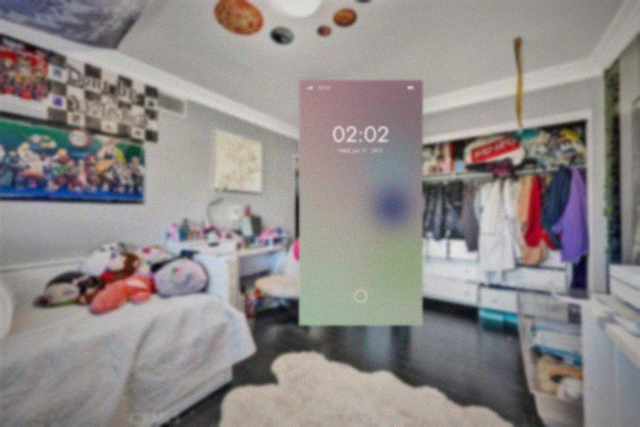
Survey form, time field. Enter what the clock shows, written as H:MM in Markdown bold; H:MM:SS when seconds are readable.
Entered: **2:02**
